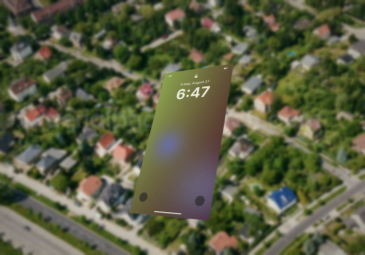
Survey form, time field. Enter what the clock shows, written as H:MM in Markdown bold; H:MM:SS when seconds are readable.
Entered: **6:47**
